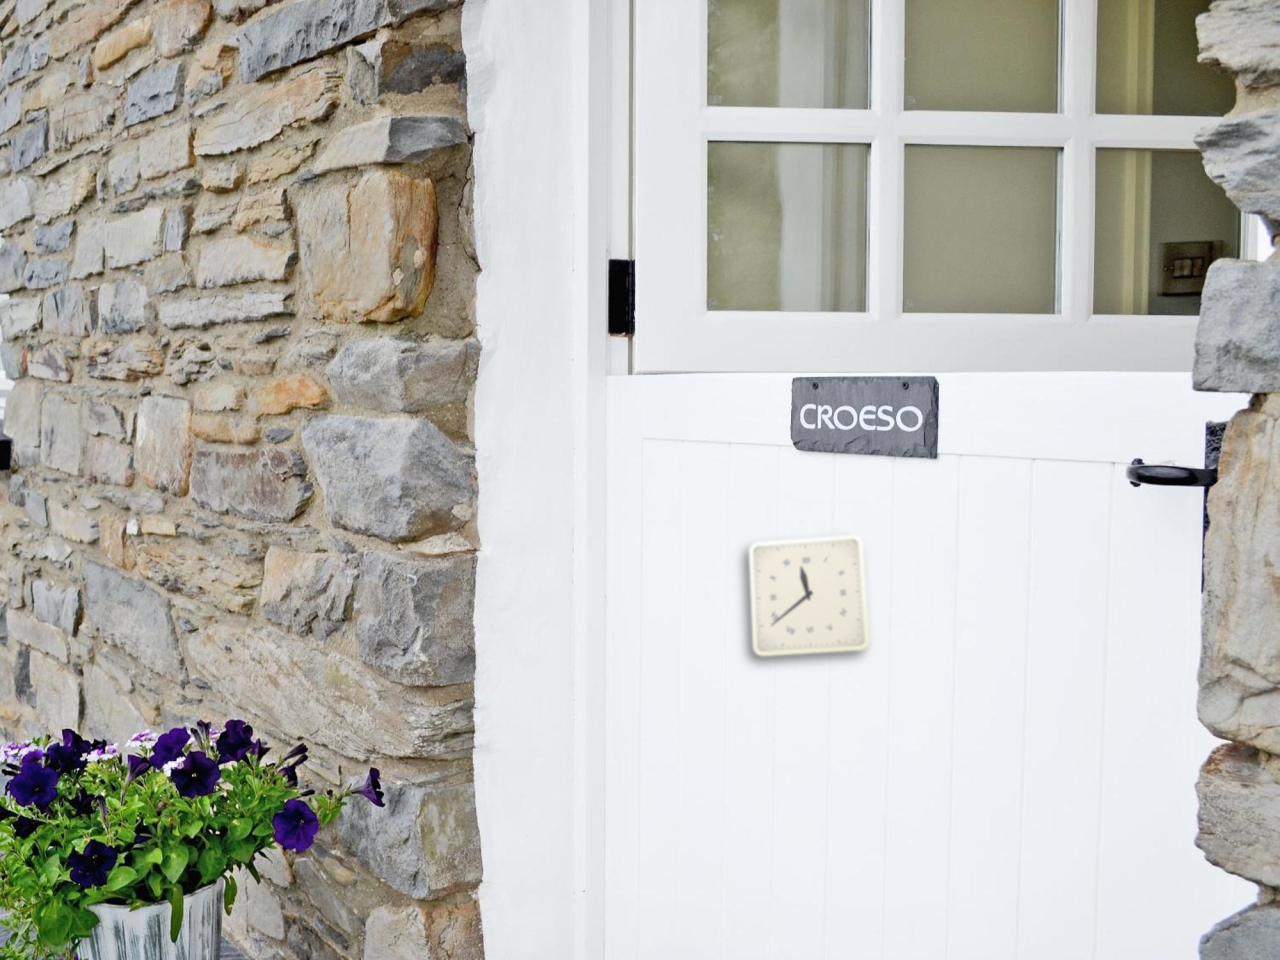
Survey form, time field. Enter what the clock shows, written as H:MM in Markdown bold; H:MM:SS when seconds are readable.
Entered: **11:39**
